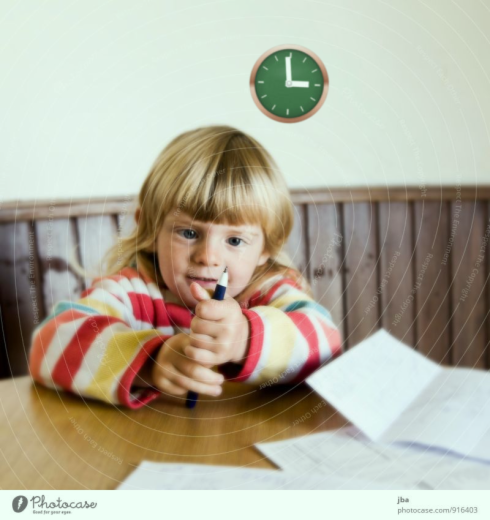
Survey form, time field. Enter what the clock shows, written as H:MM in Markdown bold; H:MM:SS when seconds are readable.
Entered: **2:59**
